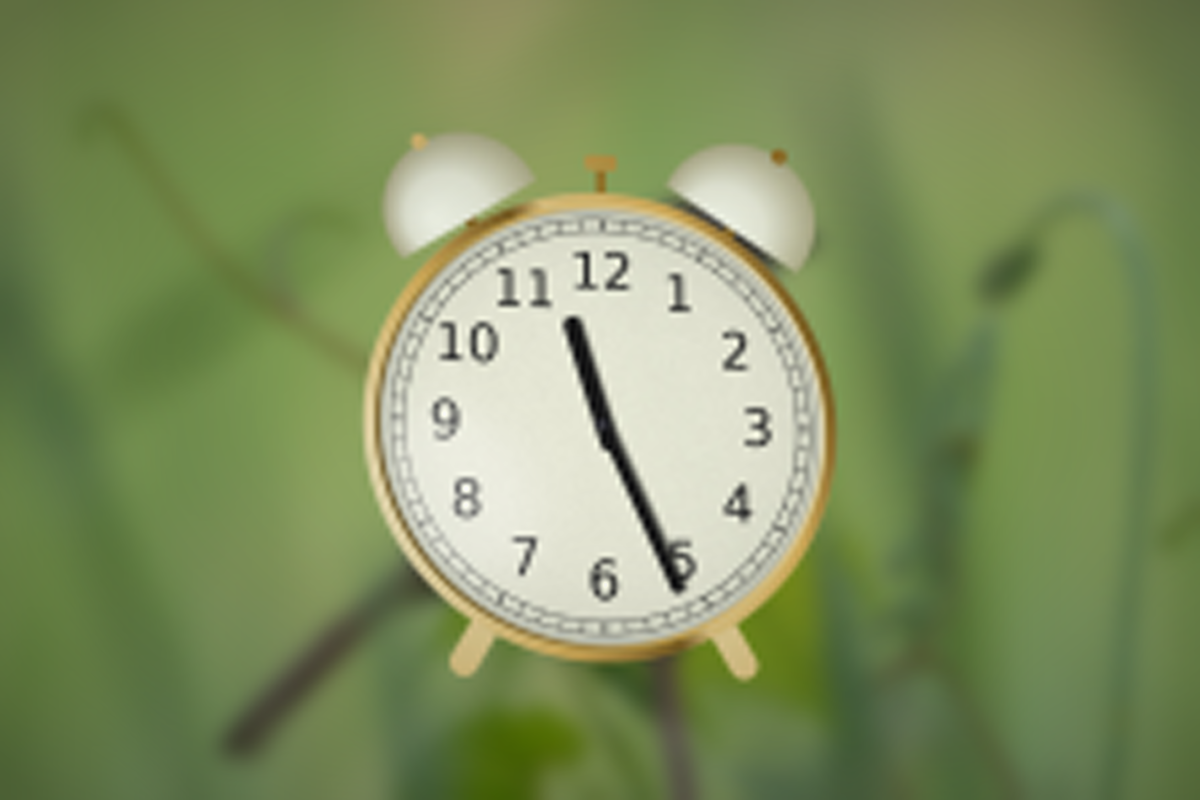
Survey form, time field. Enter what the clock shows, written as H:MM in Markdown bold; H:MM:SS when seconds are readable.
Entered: **11:26**
